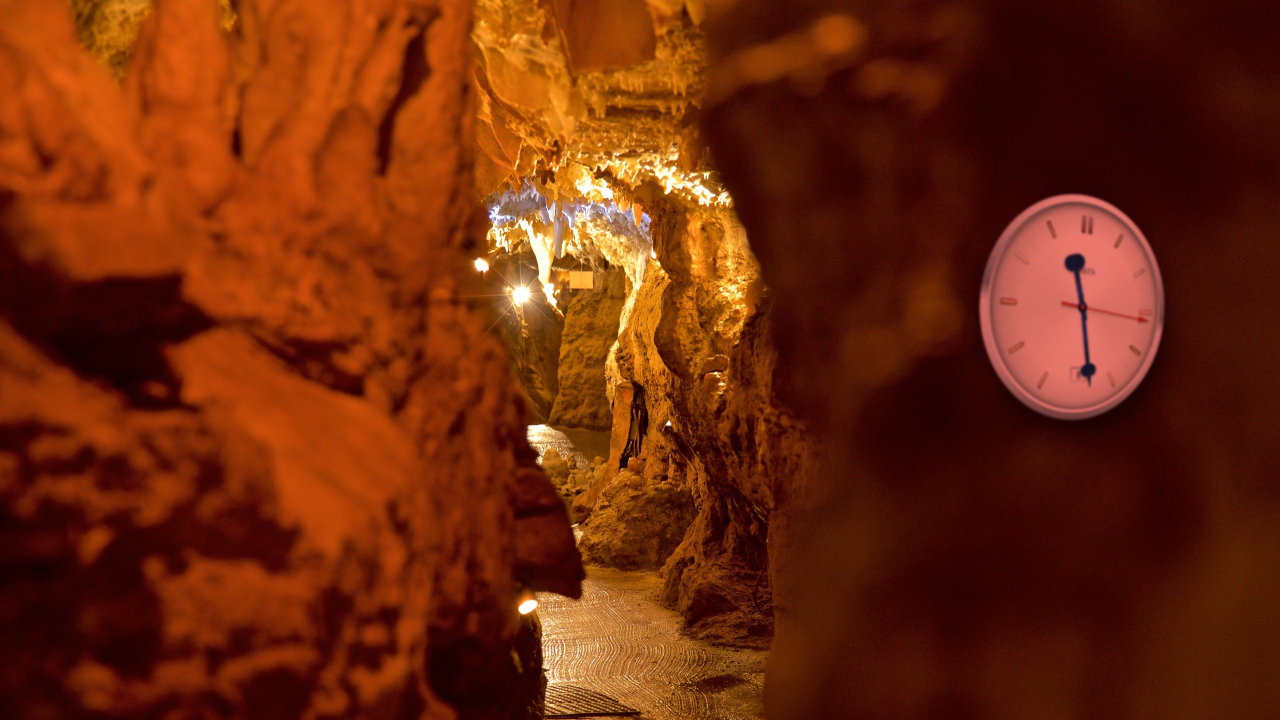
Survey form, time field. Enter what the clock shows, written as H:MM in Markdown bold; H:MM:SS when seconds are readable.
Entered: **11:28:16**
